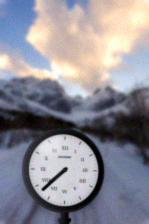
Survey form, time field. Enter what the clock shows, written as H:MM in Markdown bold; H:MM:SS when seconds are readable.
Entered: **7:38**
